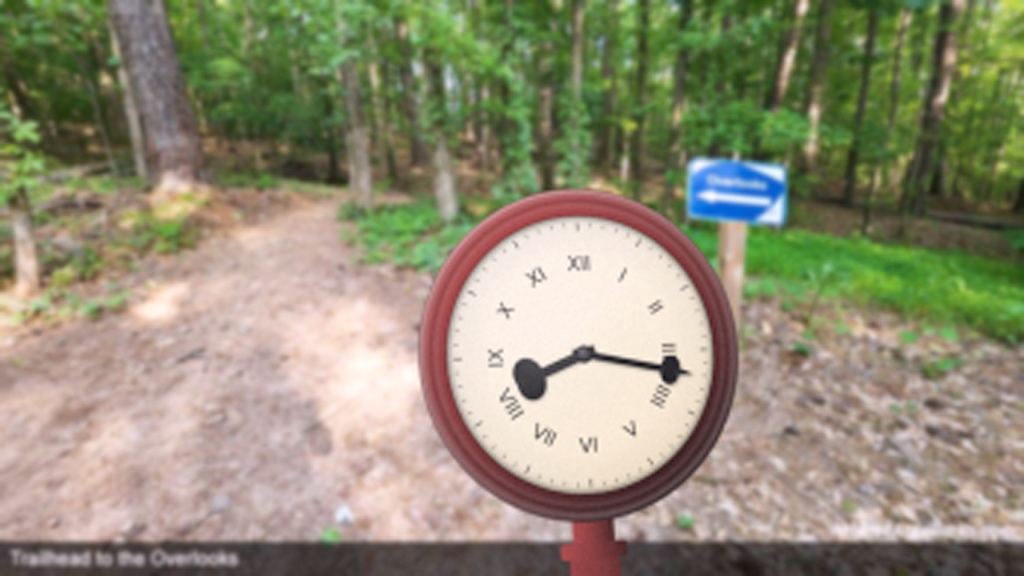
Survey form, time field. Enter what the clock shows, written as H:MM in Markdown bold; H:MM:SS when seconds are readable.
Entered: **8:17**
